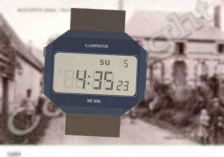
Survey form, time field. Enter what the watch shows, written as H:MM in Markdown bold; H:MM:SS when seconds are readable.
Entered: **4:35:23**
